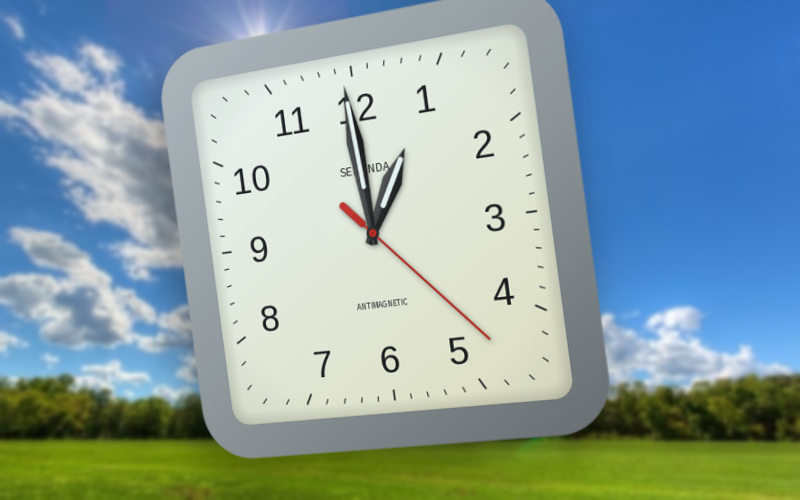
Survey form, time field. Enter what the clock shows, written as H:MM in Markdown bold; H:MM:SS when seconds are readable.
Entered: **12:59:23**
